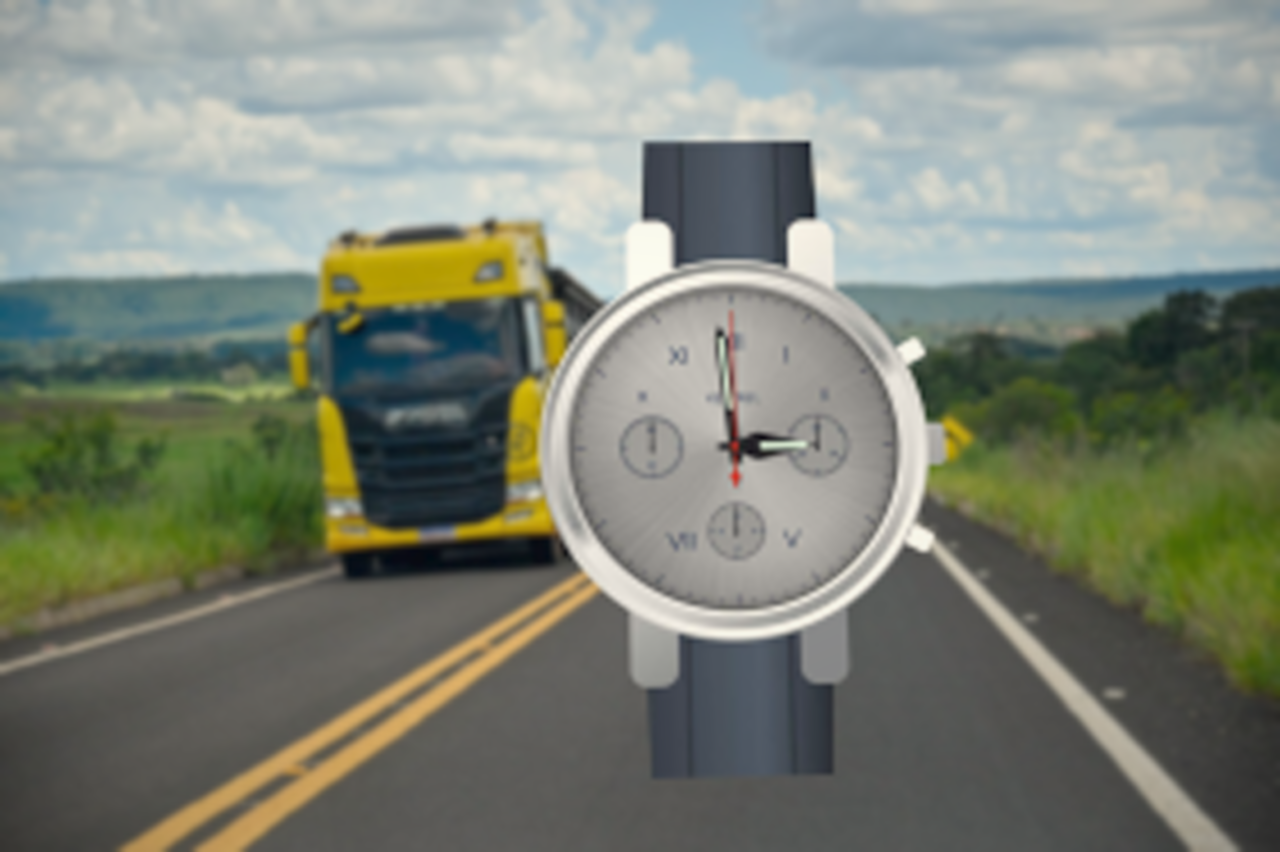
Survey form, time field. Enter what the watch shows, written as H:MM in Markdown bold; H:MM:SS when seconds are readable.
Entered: **2:59**
